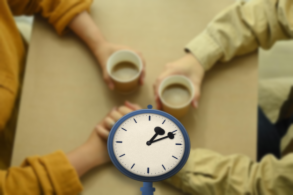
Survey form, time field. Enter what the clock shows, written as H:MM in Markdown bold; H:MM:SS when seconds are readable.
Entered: **1:11**
